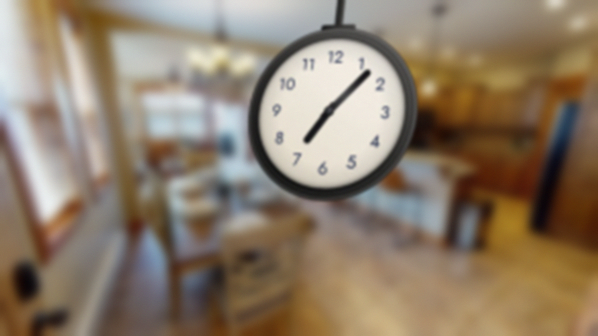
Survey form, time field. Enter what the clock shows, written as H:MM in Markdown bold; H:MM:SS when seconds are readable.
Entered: **7:07**
